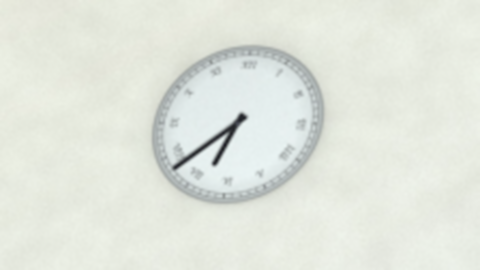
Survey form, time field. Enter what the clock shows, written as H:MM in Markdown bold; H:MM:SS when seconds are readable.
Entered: **6:38**
